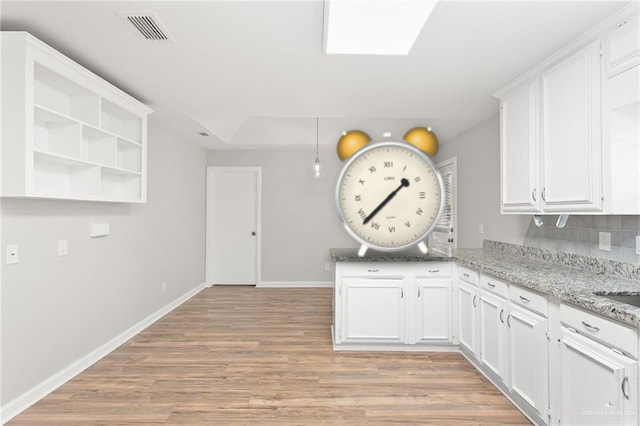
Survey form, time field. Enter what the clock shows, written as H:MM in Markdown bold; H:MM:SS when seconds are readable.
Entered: **1:38**
